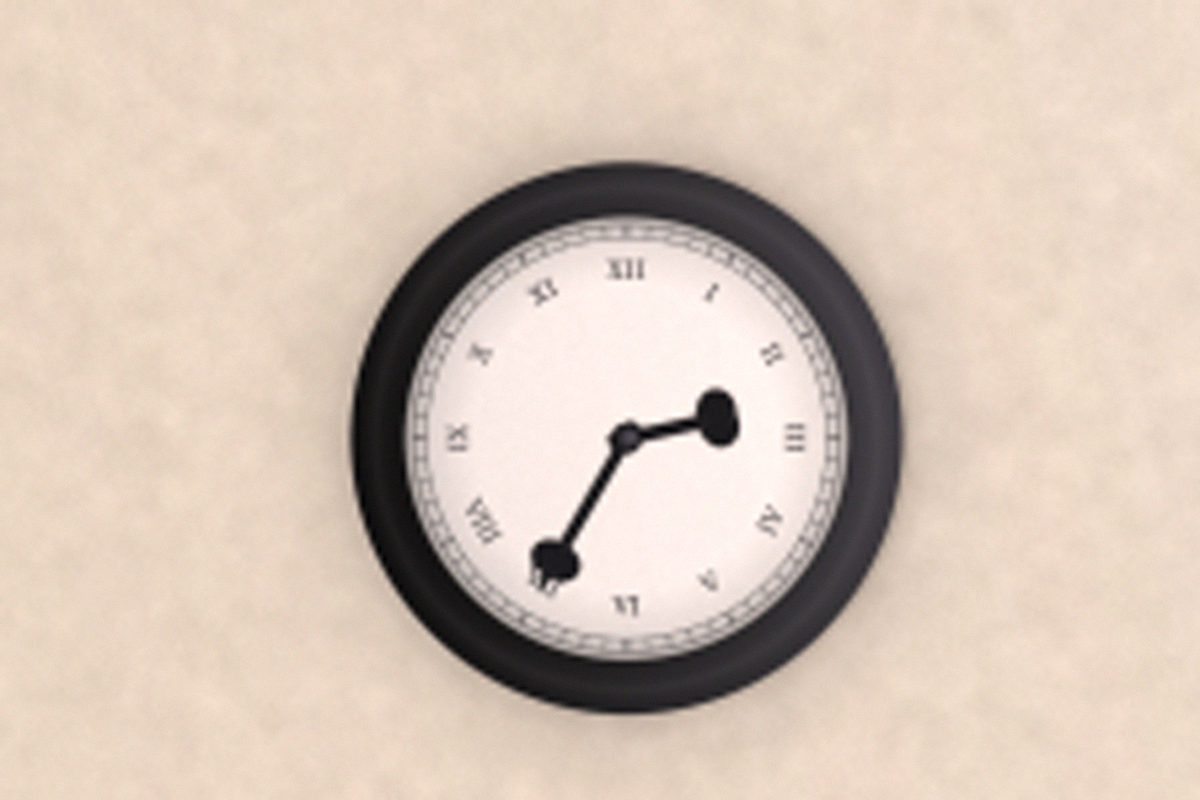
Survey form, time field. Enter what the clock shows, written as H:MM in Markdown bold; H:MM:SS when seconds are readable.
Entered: **2:35**
